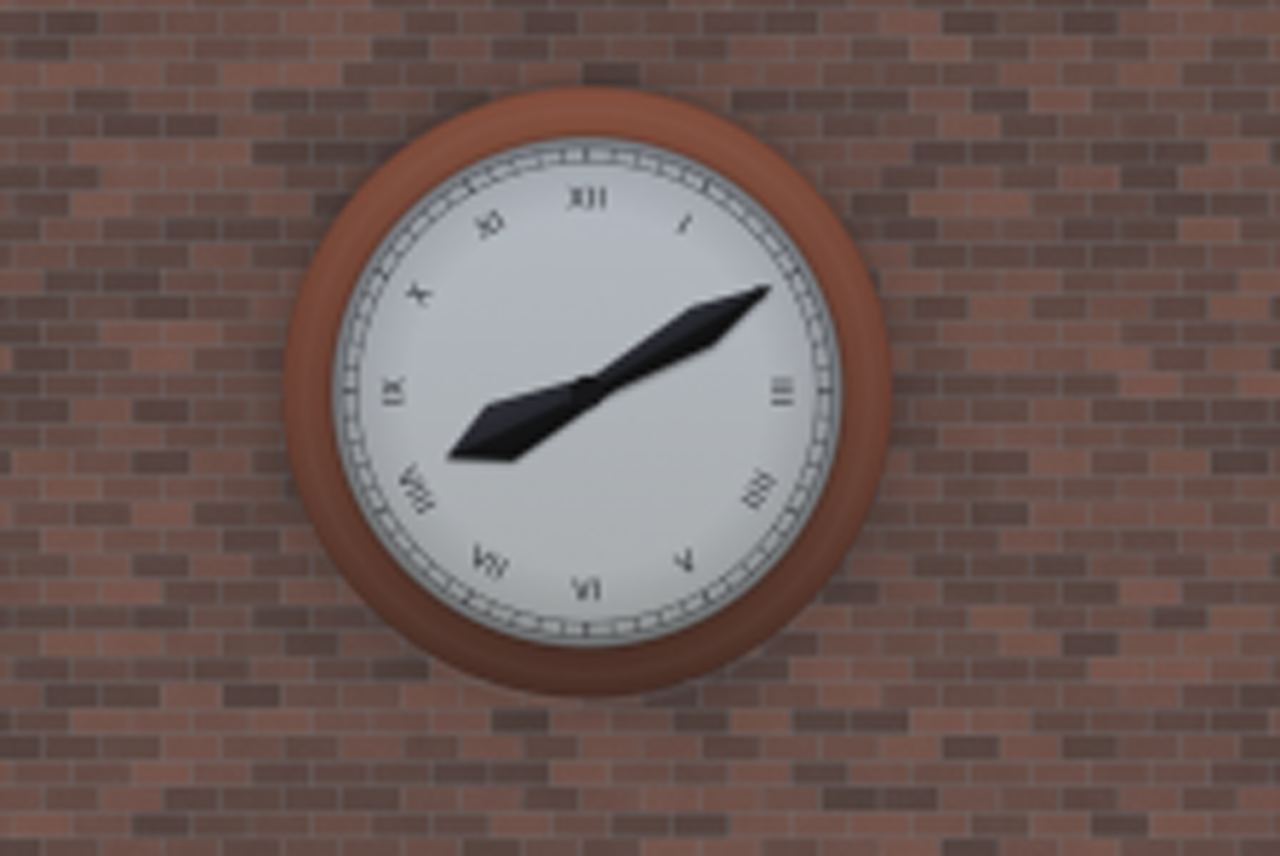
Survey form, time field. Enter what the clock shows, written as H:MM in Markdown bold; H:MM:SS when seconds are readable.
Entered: **8:10**
